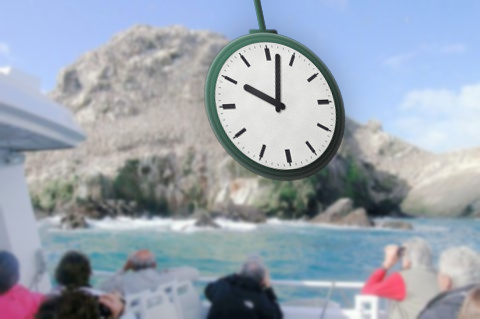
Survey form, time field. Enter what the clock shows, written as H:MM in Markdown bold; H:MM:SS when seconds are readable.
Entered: **10:02**
